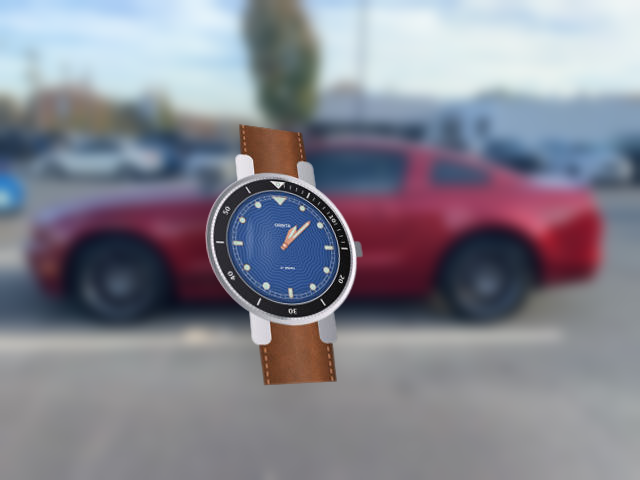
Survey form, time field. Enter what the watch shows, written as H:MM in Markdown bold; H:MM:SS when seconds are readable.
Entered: **1:08**
